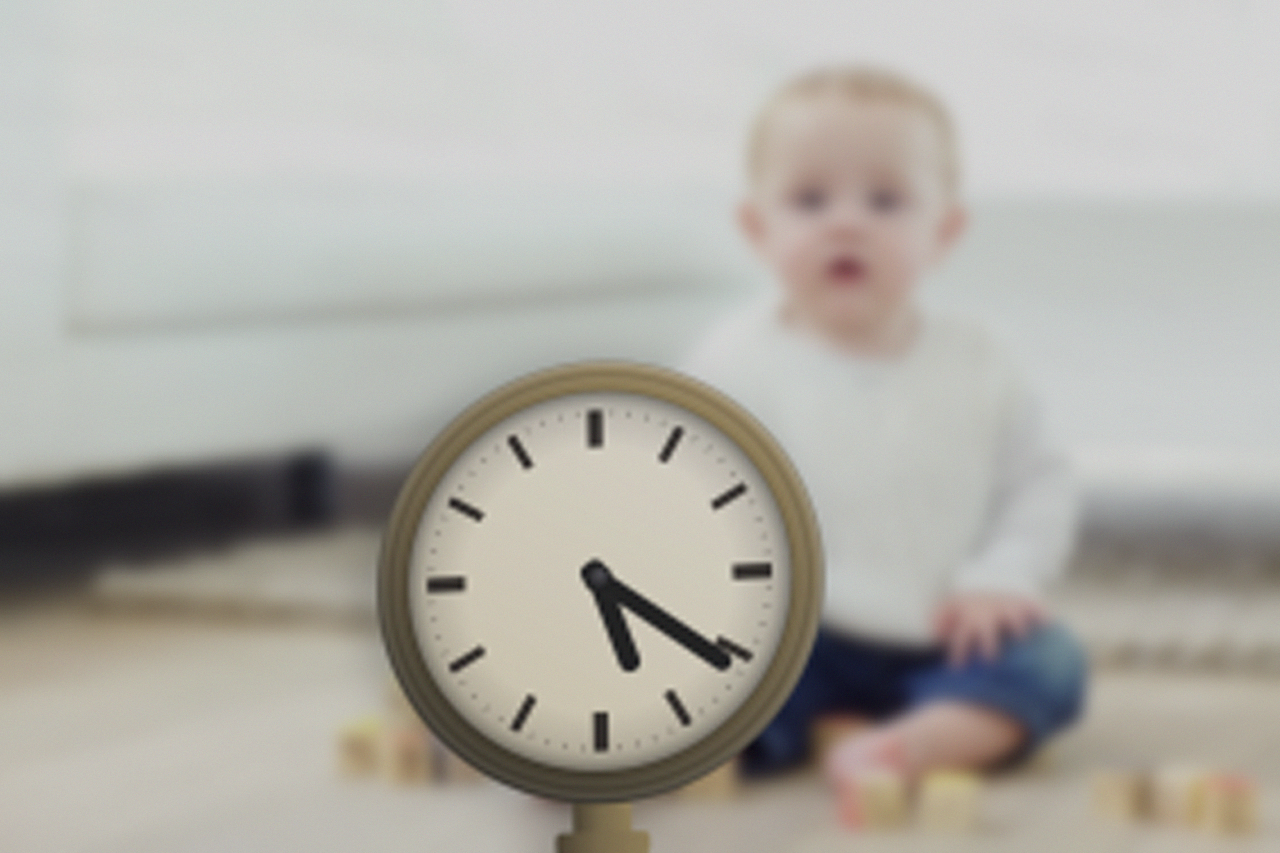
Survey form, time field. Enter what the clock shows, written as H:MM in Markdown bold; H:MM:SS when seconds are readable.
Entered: **5:21**
